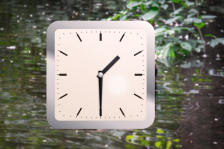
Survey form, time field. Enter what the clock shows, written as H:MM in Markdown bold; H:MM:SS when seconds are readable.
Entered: **1:30**
